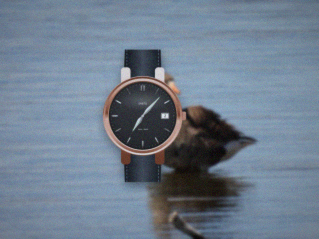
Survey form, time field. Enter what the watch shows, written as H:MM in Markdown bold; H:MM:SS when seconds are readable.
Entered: **7:07**
